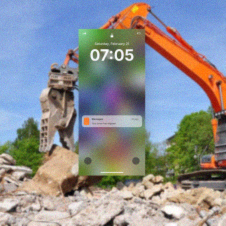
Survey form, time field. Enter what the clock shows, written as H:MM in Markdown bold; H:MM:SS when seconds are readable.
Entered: **7:05**
